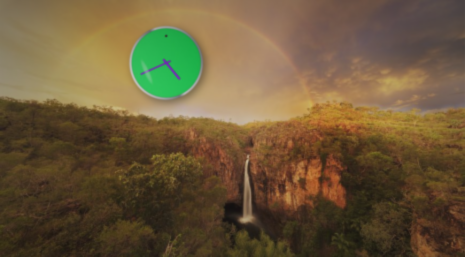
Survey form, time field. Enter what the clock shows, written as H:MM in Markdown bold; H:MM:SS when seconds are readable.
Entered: **4:41**
